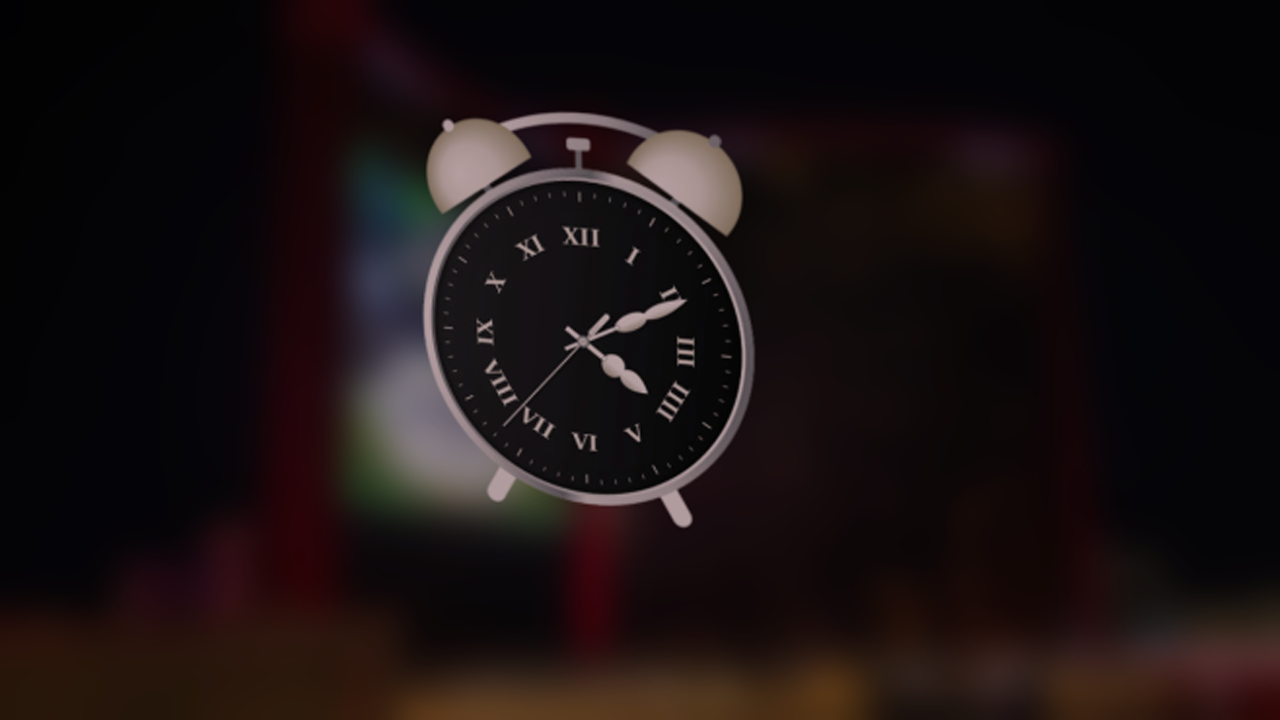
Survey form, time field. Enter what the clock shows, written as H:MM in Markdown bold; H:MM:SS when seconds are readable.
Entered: **4:10:37**
